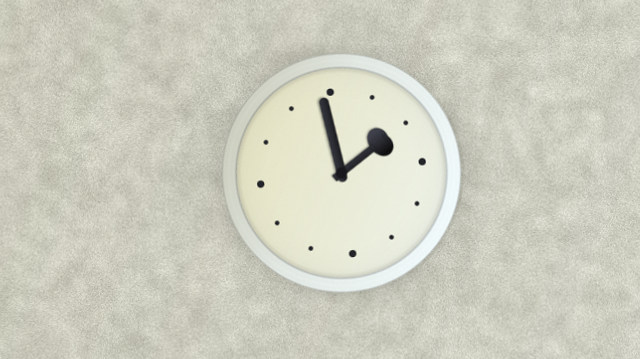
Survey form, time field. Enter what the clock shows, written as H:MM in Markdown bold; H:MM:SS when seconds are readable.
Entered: **1:59**
